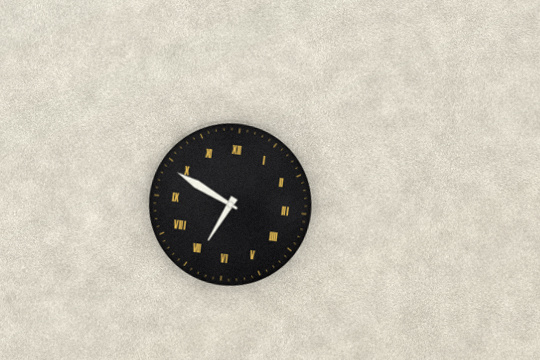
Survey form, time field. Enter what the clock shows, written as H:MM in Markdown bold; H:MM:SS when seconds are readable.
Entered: **6:49**
